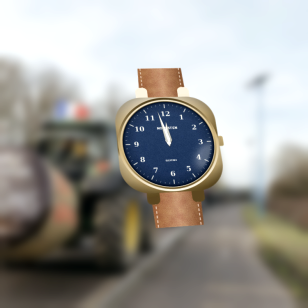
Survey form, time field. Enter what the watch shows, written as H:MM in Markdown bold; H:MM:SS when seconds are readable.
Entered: **11:58**
